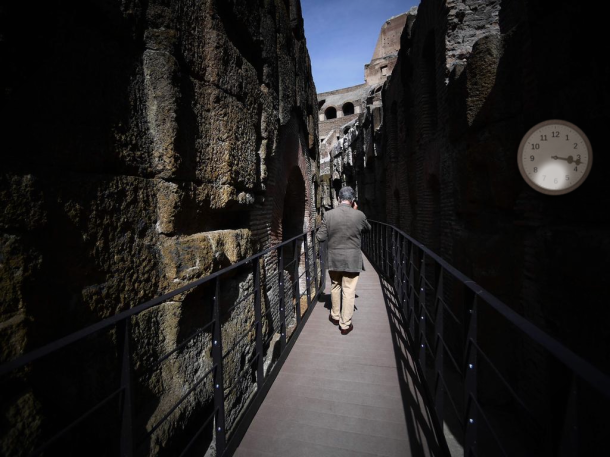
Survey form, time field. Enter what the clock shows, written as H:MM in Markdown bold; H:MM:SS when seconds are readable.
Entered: **3:17**
